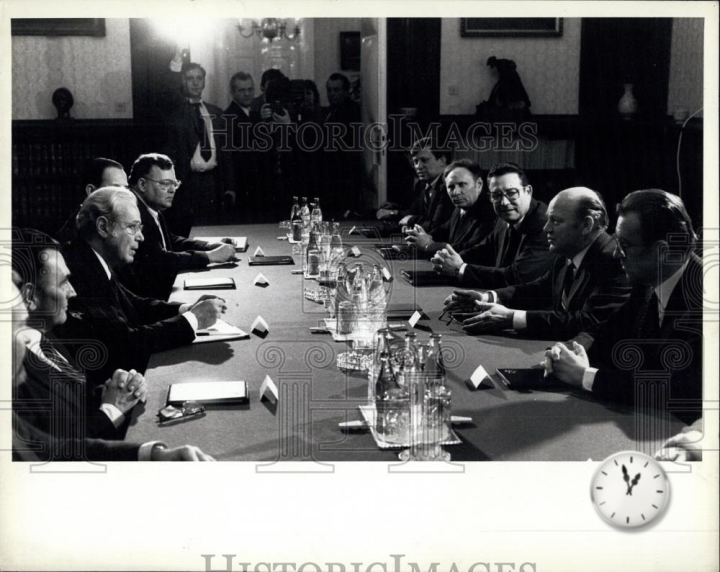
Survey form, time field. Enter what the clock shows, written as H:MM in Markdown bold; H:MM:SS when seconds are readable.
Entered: **12:57**
